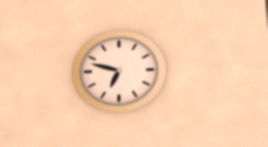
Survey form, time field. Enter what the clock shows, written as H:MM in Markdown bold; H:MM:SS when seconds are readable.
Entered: **6:48**
